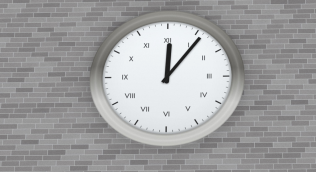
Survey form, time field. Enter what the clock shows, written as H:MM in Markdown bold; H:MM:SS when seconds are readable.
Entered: **12:06**
